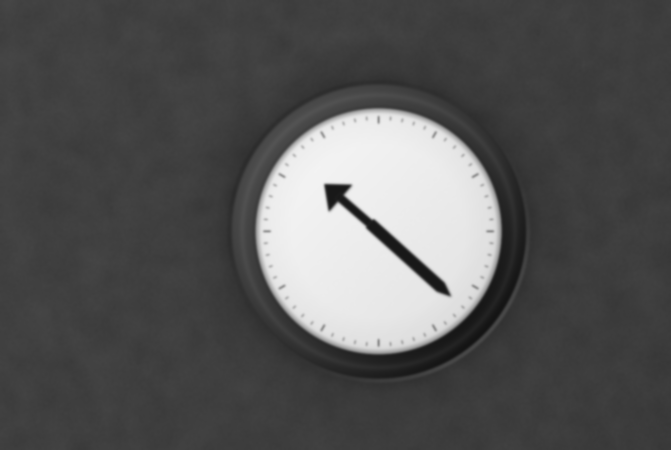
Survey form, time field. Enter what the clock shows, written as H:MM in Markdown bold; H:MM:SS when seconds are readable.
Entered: **10:22**
